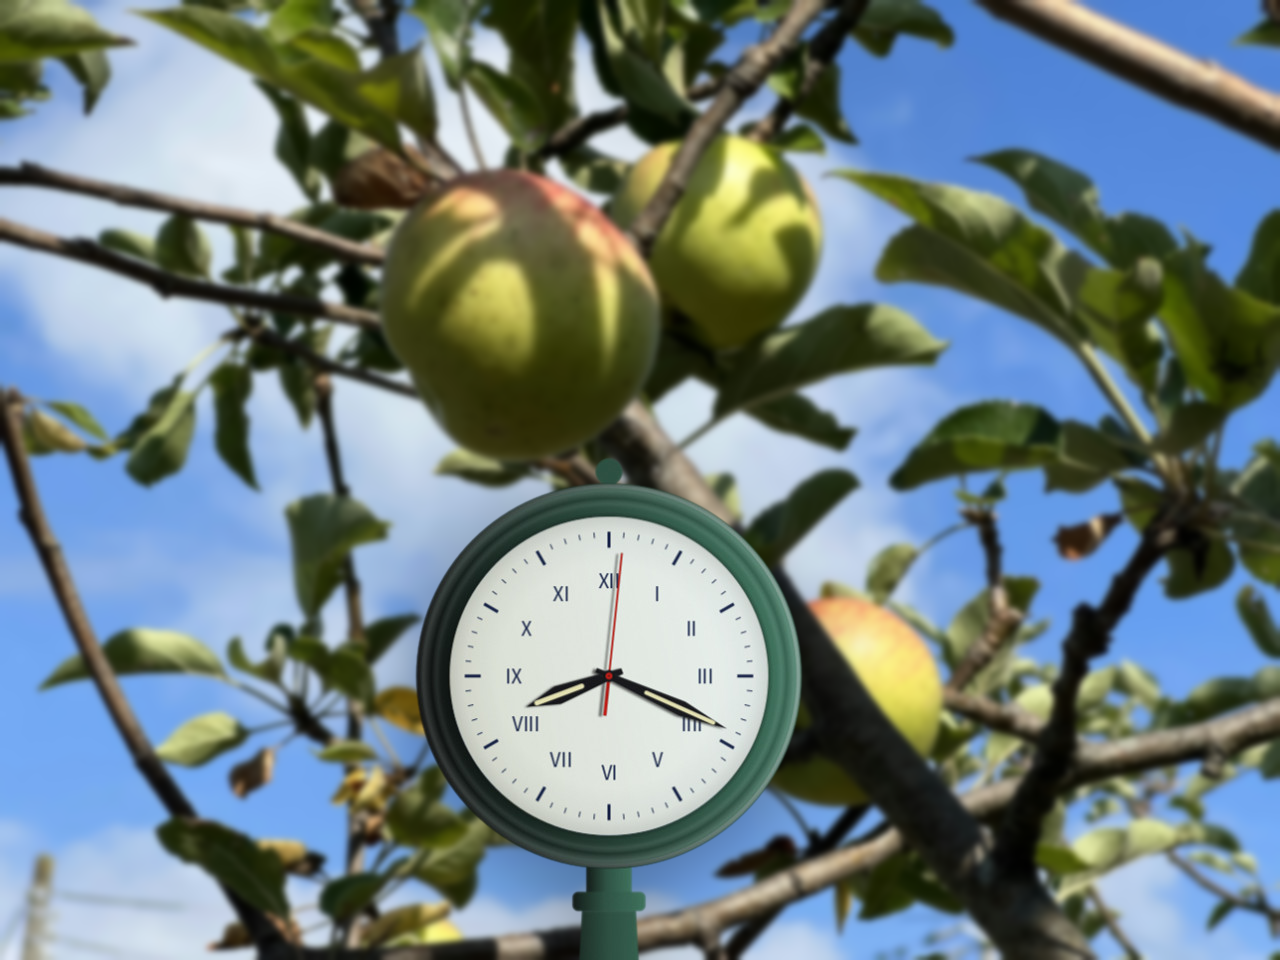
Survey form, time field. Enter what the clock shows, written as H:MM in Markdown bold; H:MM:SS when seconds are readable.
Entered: **8:19:01**
